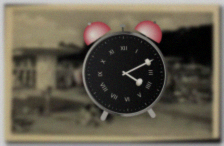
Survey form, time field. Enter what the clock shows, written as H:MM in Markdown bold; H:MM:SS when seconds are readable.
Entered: **4:11**
